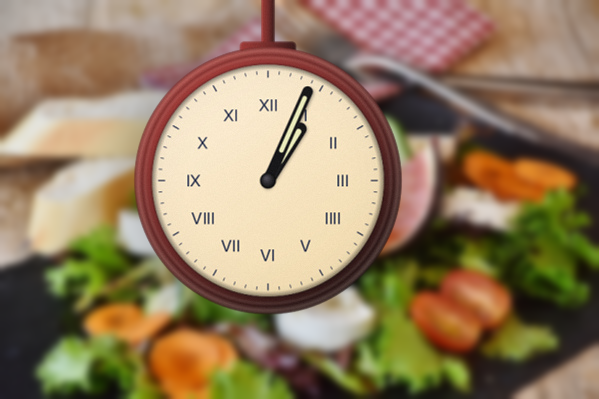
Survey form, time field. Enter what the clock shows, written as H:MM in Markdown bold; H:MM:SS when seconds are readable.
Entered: **1:04**
